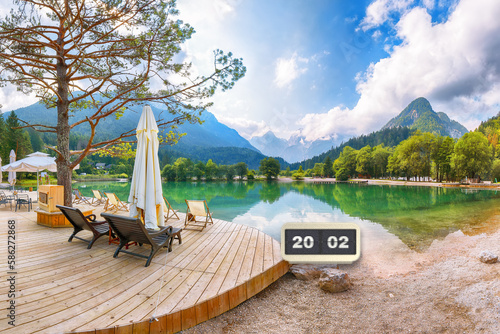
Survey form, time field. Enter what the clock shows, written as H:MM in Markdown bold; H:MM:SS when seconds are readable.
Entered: **20:02**
